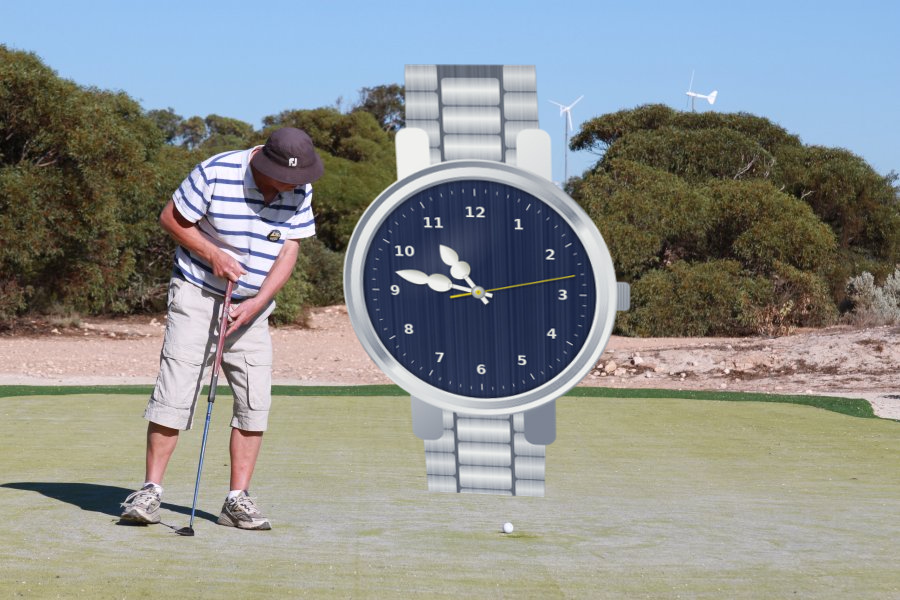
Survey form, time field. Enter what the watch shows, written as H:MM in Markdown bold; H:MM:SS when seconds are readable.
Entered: **10:47:13**
